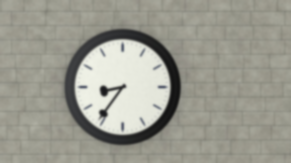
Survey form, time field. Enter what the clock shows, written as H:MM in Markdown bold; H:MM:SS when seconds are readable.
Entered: **8:36**
